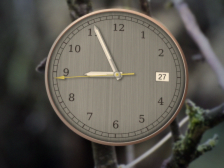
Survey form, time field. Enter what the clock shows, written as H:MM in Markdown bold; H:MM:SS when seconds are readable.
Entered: **8:55:44**
